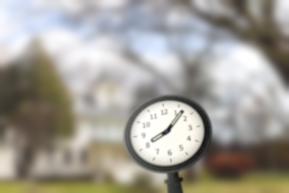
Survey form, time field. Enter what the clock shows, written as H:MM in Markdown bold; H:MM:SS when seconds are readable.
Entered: **8:07**
